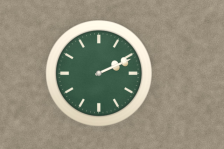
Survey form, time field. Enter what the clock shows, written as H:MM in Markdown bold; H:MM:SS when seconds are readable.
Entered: **2:11**
